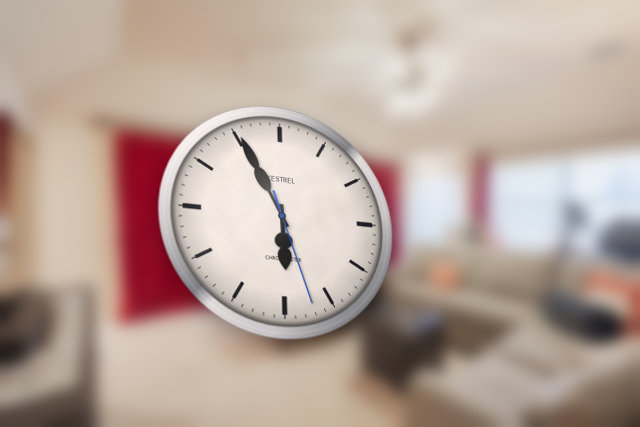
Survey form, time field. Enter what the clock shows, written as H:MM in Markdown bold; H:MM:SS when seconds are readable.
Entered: **5:55:27**
